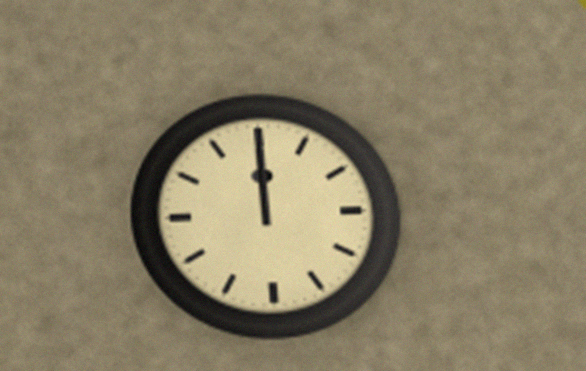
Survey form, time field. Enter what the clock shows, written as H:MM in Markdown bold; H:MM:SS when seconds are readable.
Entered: **12:00**
